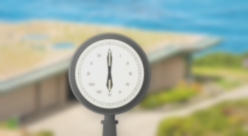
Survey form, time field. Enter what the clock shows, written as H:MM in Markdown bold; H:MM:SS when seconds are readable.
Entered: **6:00**
